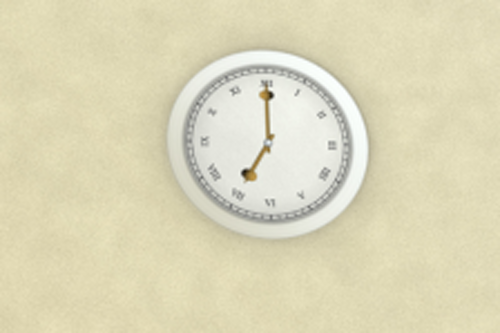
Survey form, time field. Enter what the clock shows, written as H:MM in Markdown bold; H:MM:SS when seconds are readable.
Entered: **7:00**
